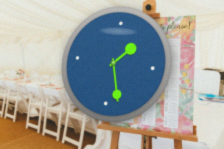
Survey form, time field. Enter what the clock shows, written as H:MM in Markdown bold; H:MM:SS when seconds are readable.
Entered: **1:27**
